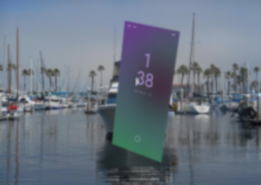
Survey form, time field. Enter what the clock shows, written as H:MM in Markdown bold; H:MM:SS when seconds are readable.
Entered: **1:38**
